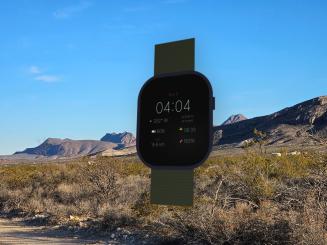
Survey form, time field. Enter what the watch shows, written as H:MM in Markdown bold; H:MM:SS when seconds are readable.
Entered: **4:04**
